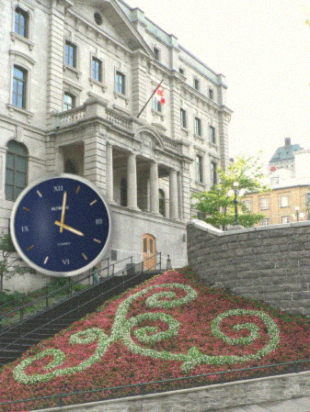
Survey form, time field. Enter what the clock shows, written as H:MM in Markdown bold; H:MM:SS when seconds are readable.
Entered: **4:02**
